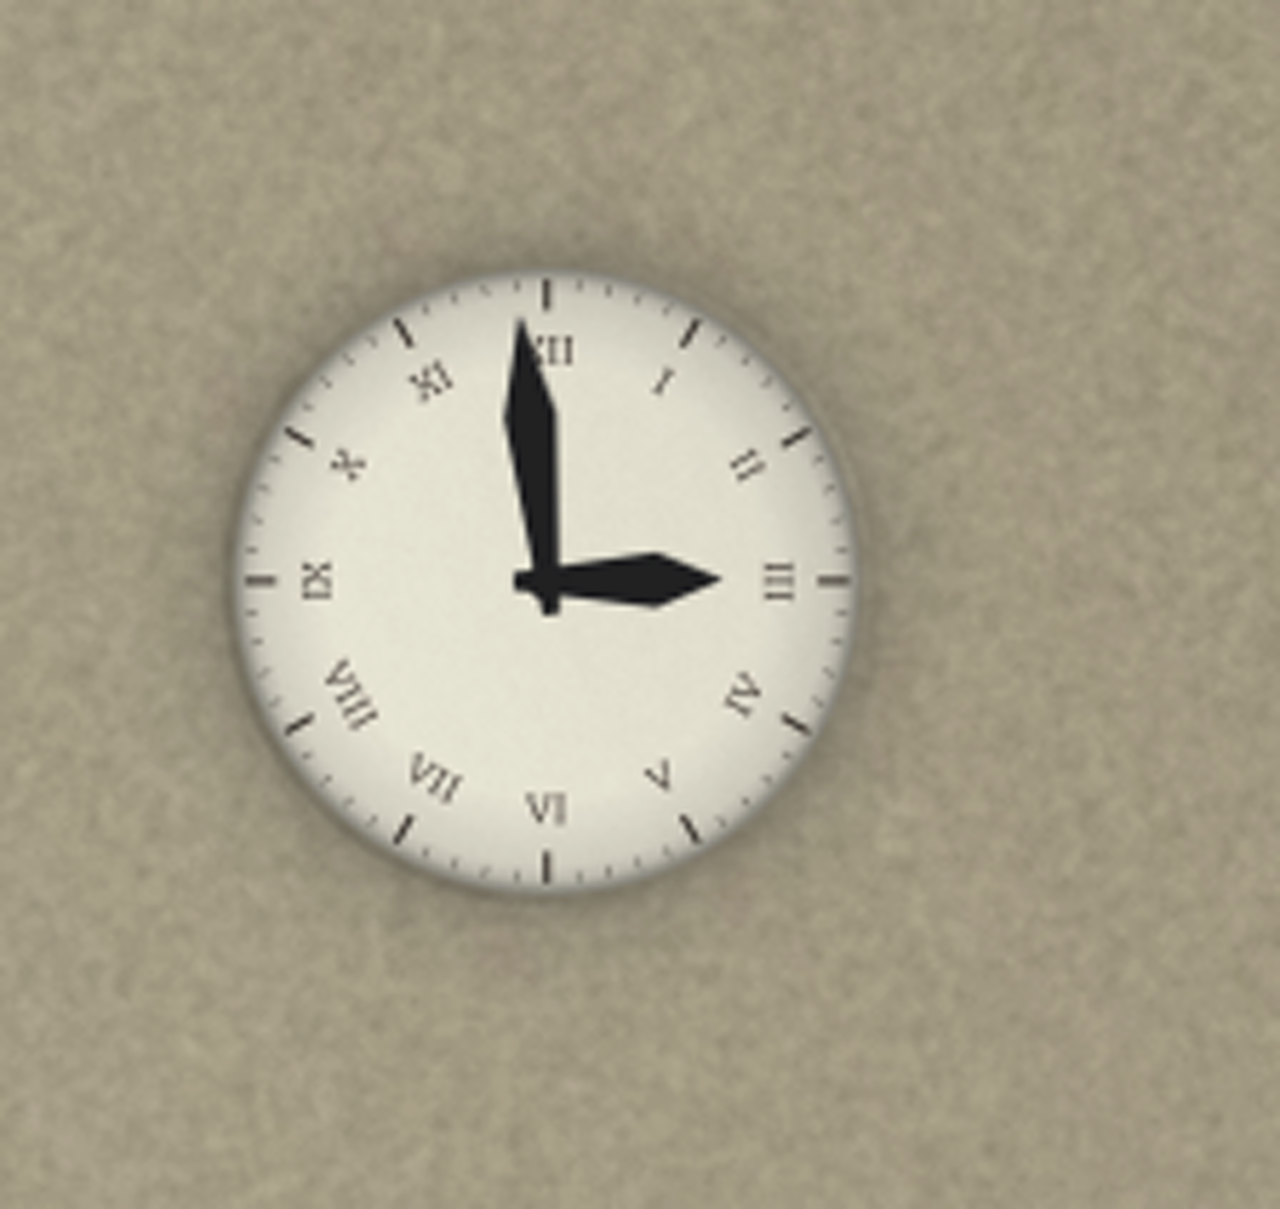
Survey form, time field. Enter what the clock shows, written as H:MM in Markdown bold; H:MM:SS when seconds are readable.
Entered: **2:59**
